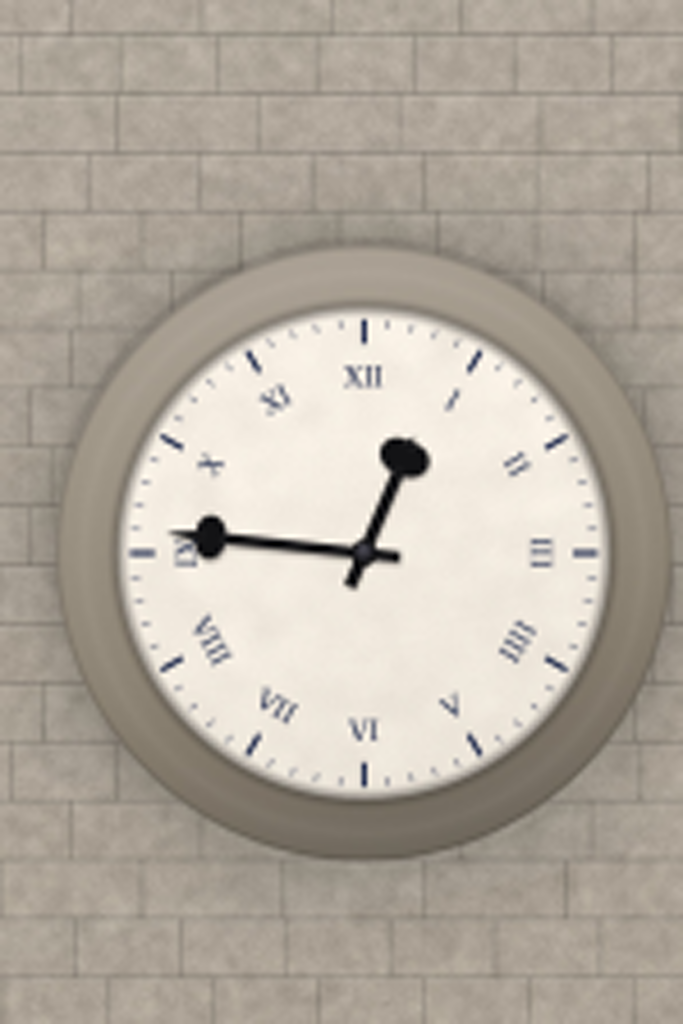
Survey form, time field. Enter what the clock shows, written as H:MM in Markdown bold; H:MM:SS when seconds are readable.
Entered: **12:46**
